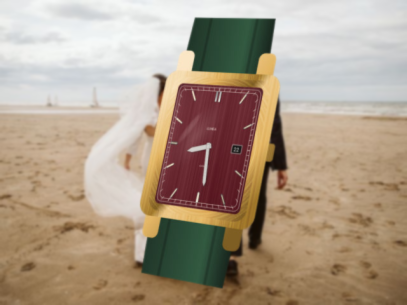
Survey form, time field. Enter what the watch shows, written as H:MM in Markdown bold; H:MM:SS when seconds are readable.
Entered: **8:29**
